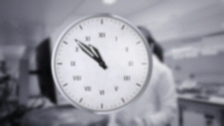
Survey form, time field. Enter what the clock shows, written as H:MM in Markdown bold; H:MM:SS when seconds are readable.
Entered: **10:52**
